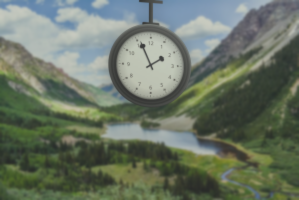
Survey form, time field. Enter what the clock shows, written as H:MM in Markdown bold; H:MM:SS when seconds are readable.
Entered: **1:56**
